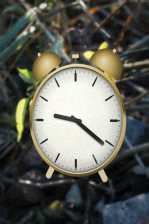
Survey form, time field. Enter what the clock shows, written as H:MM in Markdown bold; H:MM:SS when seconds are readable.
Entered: **9:21**
